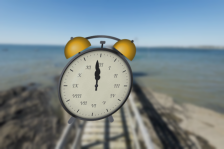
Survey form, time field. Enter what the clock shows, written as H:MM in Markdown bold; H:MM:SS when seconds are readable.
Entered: **11:59**
